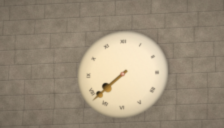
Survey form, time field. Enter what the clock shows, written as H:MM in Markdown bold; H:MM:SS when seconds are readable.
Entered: **7:38**
